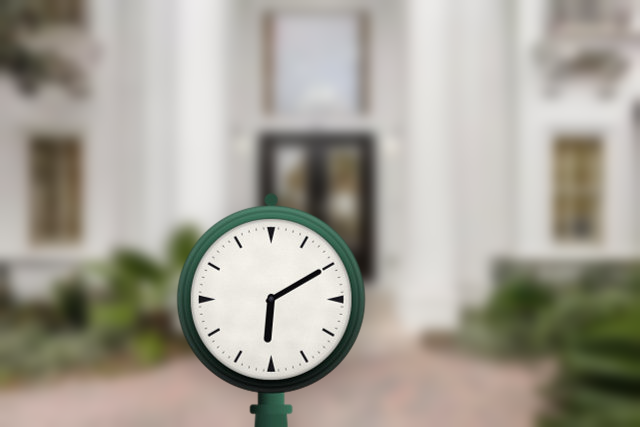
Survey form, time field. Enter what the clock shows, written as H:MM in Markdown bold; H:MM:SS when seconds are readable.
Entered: **6:10**
